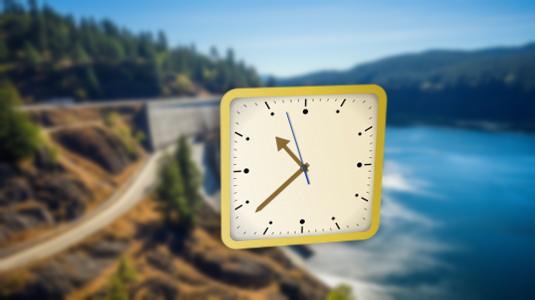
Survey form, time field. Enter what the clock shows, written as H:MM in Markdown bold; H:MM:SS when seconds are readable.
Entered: **10:37:57**
